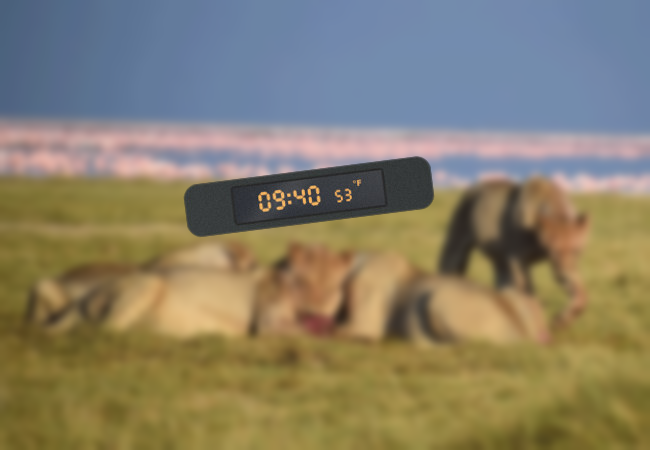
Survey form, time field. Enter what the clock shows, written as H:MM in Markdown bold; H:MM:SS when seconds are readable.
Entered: **9:40**
